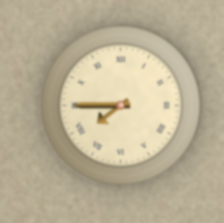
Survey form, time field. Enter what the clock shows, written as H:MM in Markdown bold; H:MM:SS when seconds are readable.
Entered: **7:45**
